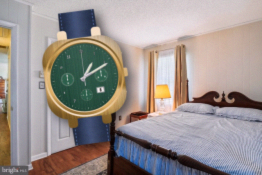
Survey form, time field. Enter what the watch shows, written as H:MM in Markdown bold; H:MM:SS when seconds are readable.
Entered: **1:11**
